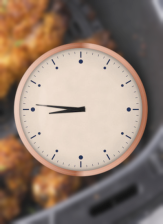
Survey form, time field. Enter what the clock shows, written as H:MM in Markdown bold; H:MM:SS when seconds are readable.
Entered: **8:46**
